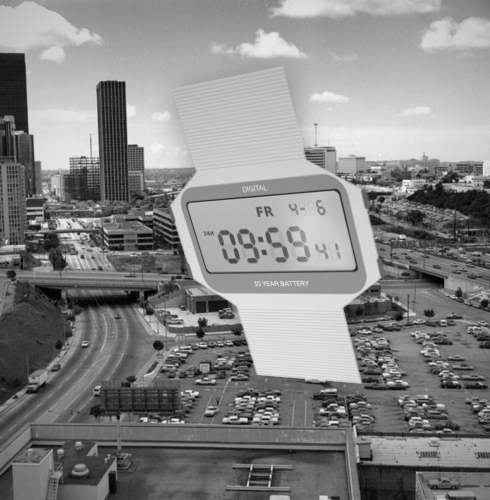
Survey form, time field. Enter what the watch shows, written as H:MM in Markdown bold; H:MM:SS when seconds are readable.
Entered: **9:59:41**
